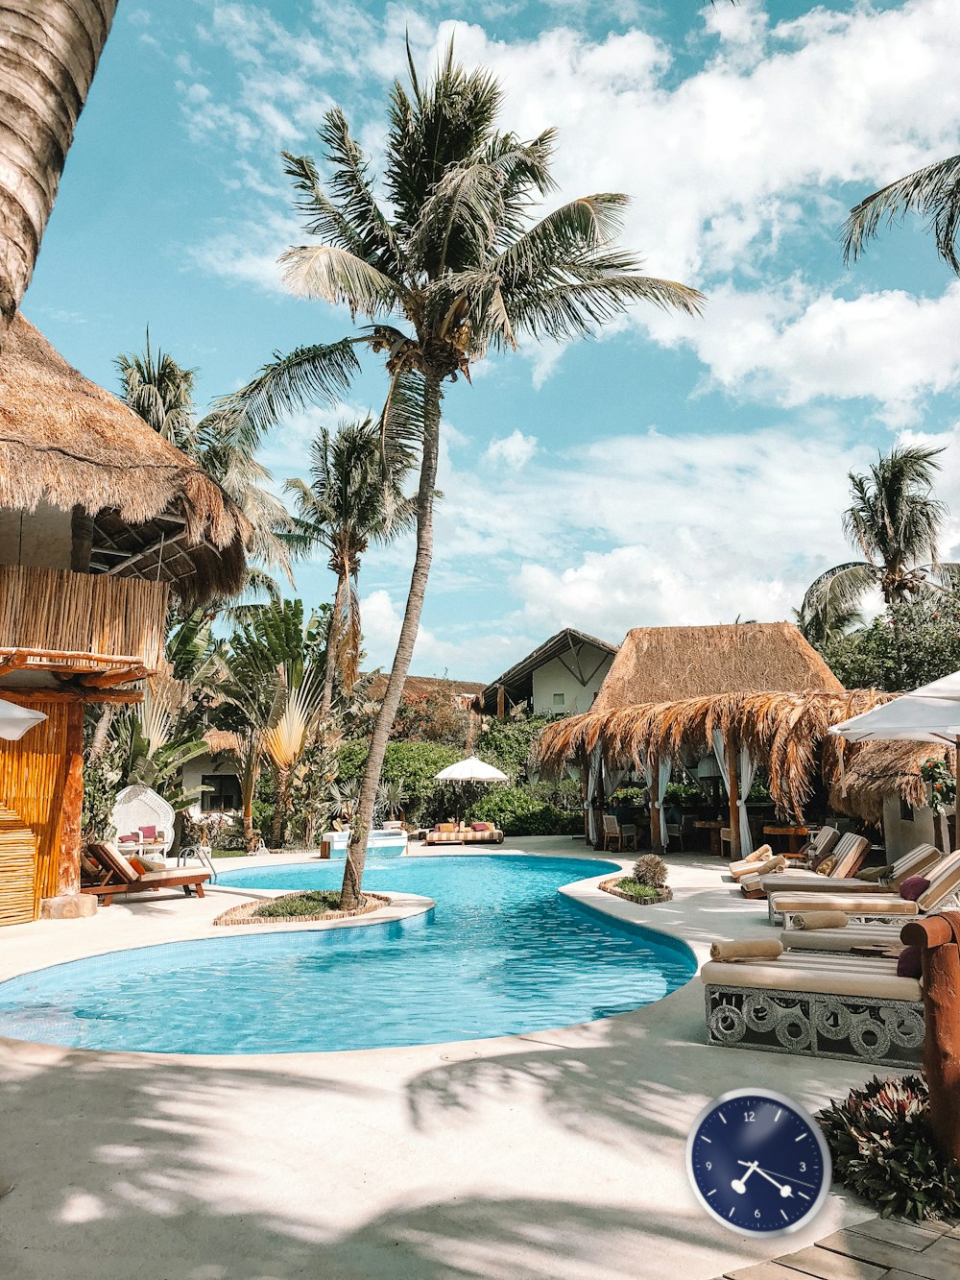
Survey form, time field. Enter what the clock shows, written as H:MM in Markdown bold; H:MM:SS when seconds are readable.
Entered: **7:21:18**
